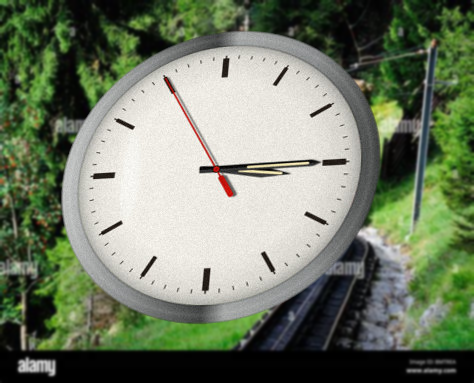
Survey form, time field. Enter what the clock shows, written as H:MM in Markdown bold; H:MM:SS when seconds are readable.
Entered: **3:14:55**
